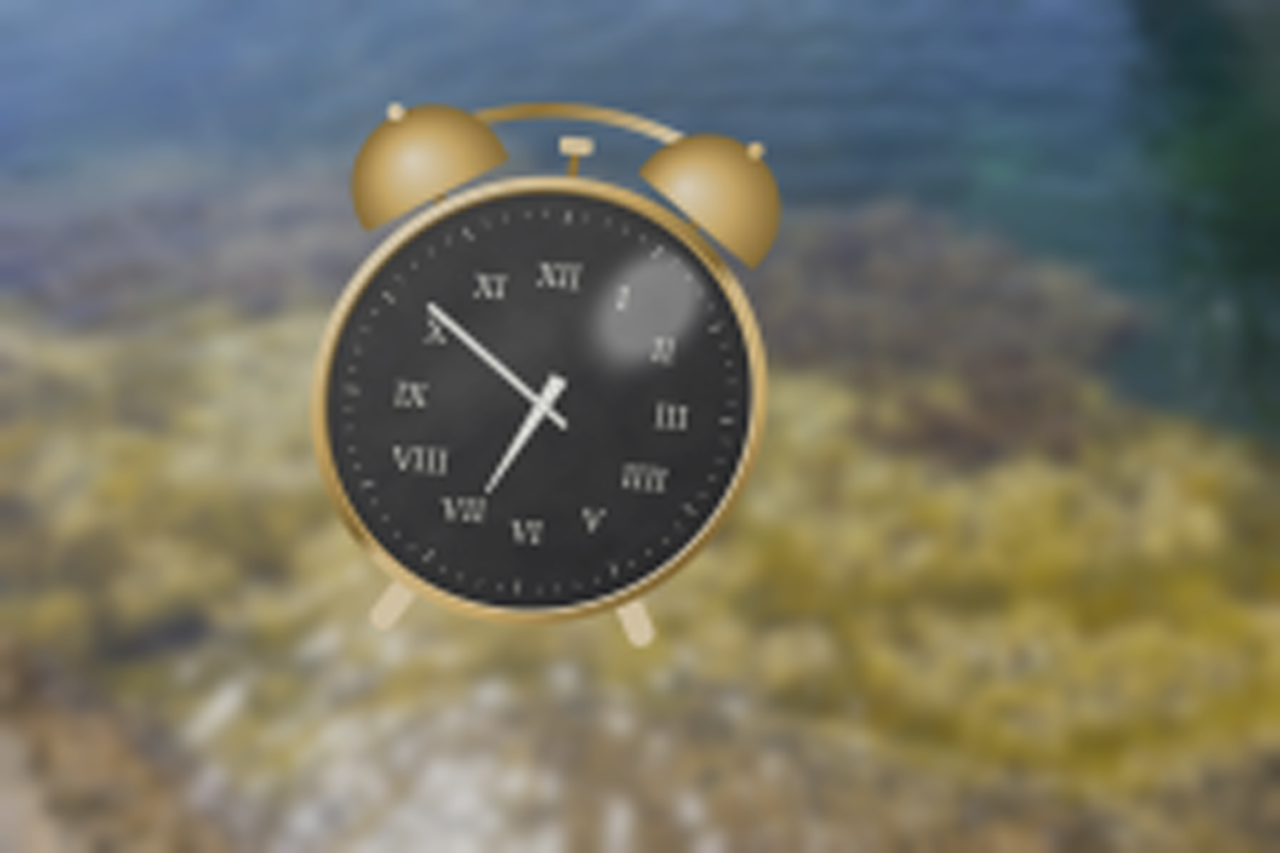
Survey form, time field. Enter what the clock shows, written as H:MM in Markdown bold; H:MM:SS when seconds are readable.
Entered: **6:51**
